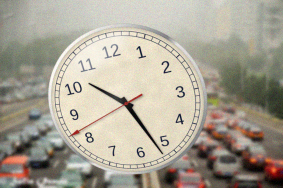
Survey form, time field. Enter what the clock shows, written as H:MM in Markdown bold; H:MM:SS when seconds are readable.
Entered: **10:26:42**
